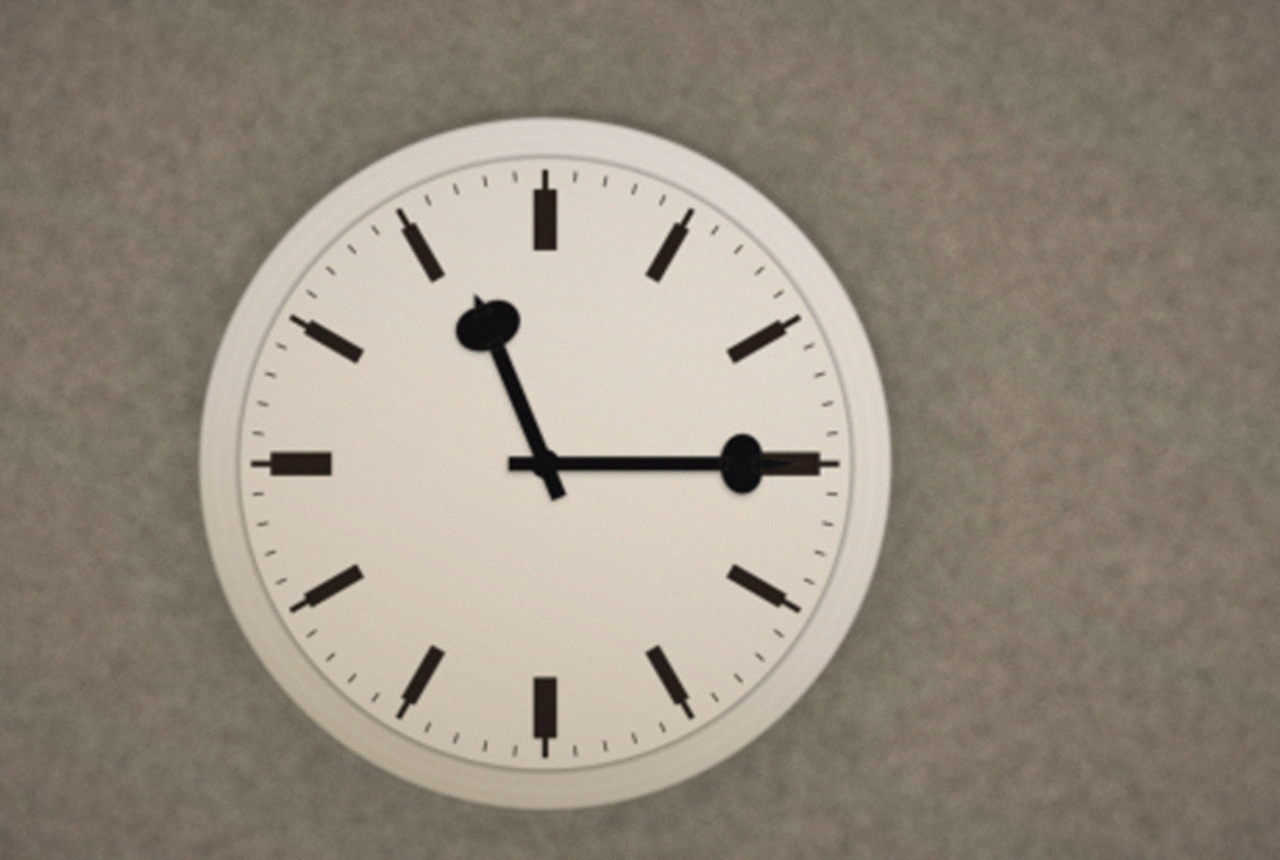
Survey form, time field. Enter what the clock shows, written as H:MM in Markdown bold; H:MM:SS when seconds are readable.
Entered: **11:15**
